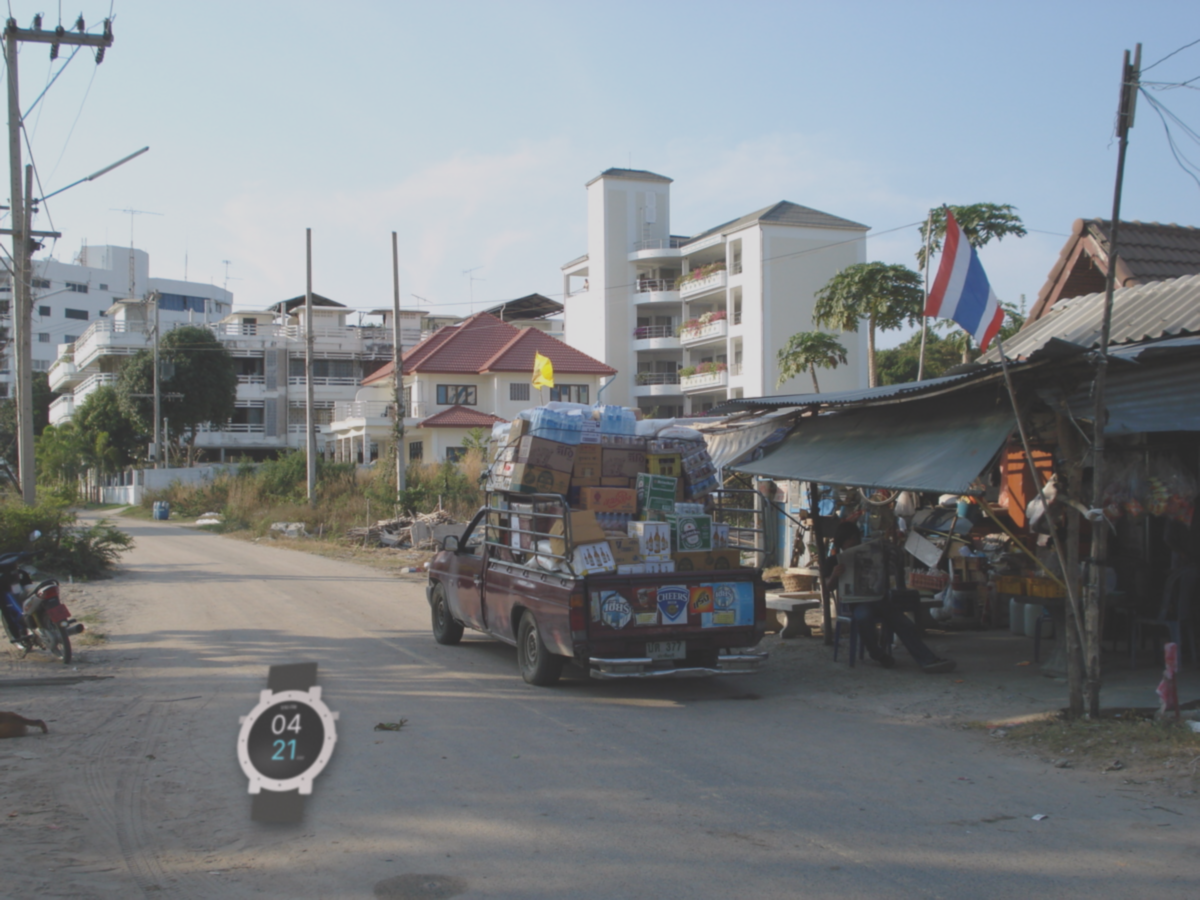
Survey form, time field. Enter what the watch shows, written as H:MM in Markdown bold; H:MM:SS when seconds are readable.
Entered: **4:21**
